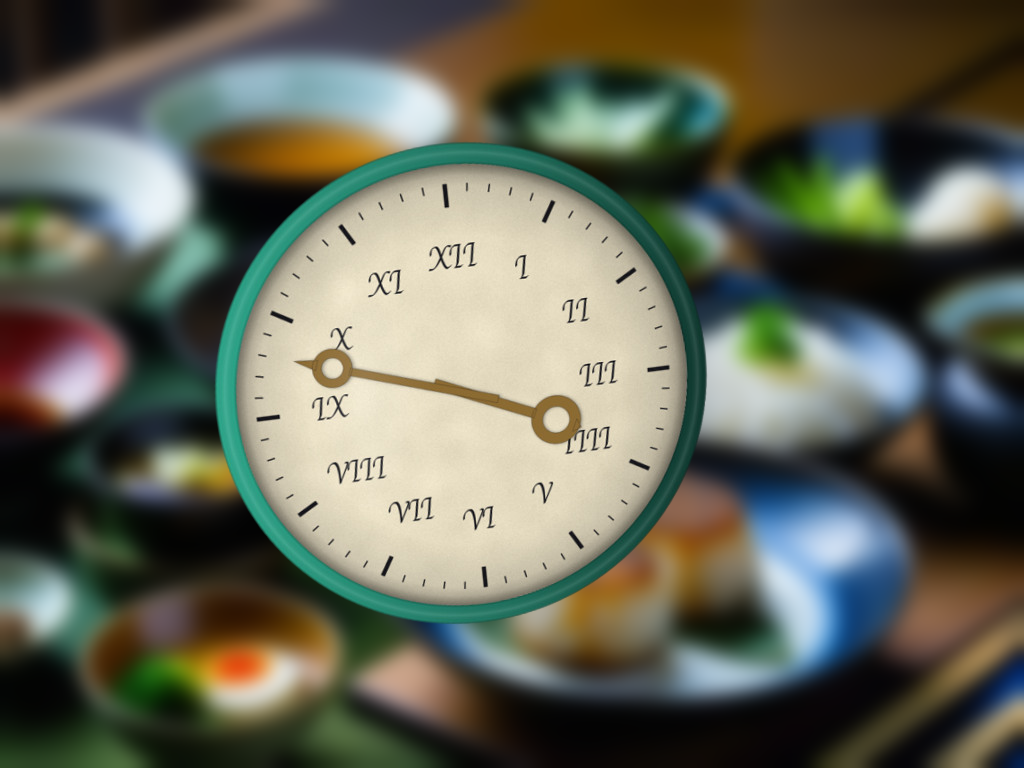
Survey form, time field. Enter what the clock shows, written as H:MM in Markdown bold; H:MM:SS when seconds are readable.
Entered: **3:48**
